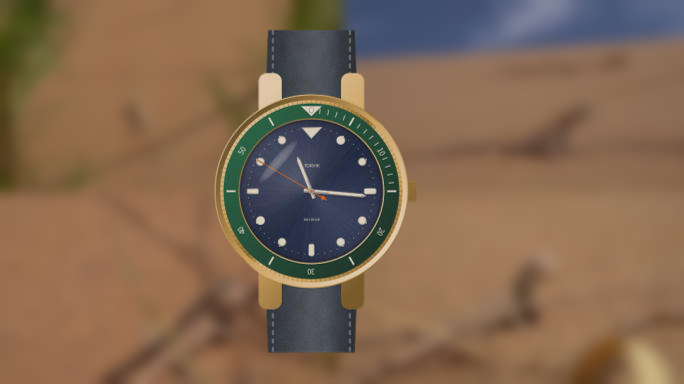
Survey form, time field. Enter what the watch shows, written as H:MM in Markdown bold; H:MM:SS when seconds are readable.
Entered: **11:15:50**
